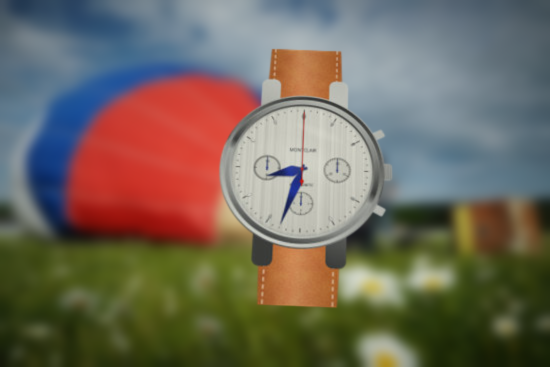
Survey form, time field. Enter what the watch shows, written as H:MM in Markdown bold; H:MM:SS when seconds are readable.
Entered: **8:33**
